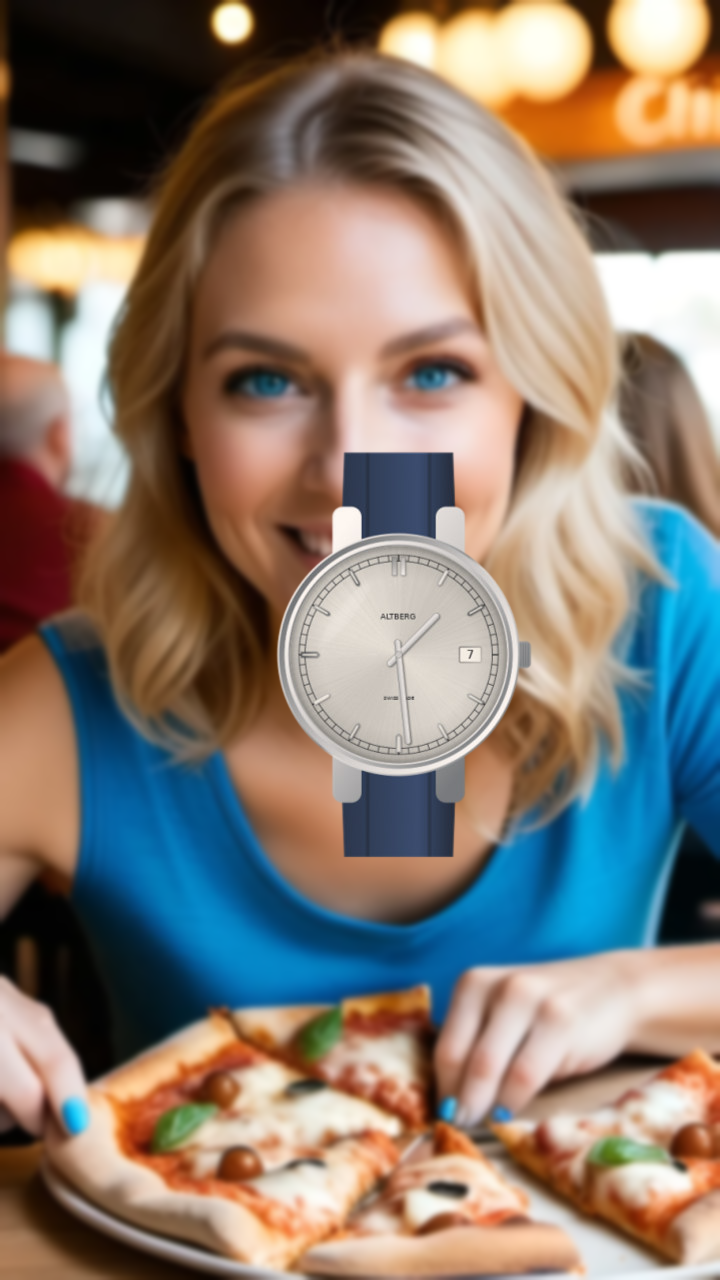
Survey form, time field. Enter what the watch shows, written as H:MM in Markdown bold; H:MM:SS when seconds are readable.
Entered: **1:29**
